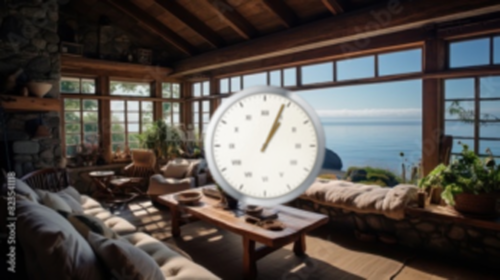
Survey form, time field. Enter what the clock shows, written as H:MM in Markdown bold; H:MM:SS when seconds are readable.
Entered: **1:04**
